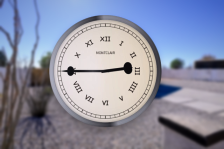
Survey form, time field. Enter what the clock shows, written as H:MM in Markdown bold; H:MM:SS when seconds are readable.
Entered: **2:45**
